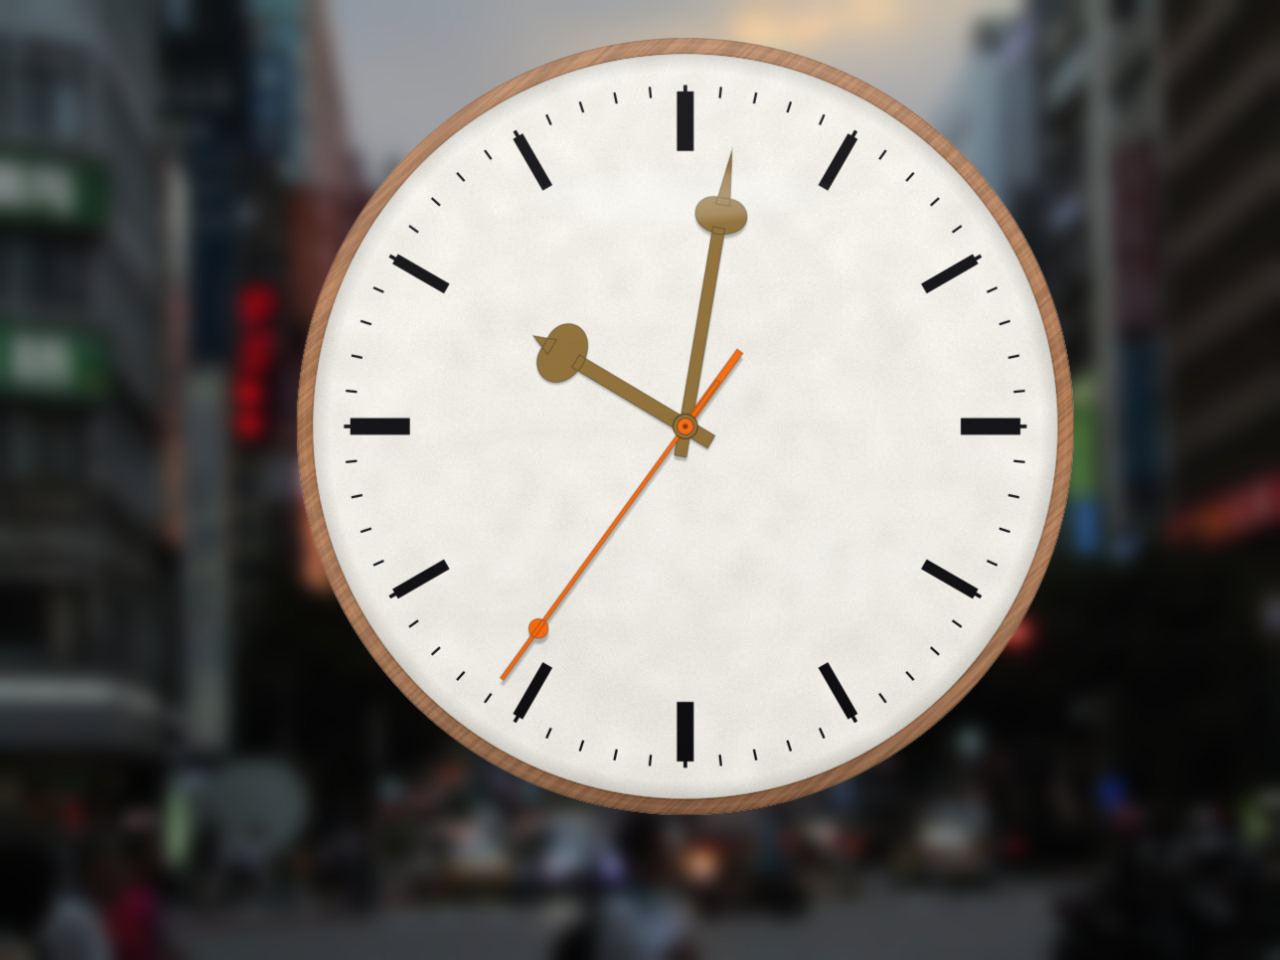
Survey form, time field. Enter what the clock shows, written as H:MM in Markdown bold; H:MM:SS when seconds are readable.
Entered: **10:01:36**
